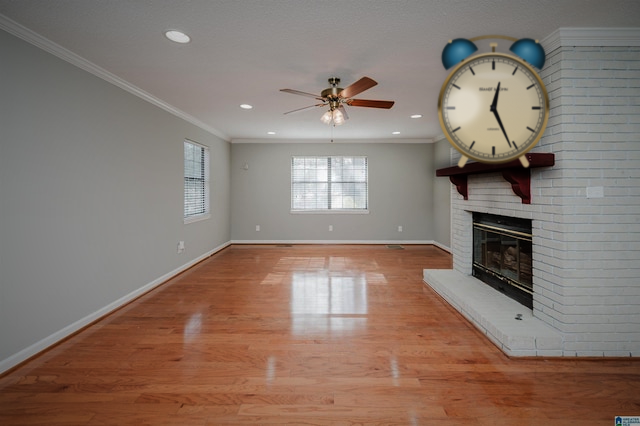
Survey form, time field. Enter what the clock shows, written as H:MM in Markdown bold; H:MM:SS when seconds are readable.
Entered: **12:26**
